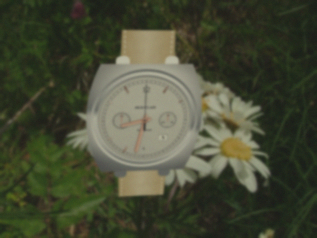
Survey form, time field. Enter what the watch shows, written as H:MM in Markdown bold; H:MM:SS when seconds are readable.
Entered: **8:32**
